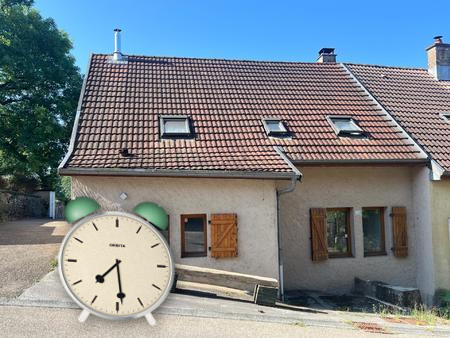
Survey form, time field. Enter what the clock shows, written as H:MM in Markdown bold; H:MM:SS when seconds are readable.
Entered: **7:29**
